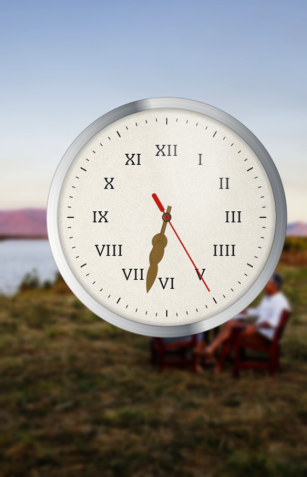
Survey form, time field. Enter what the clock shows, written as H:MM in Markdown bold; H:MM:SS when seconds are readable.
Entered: **6:32:25**
